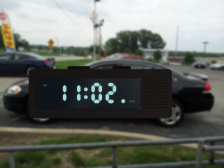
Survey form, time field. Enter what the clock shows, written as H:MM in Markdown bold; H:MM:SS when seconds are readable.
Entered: **11:02**
